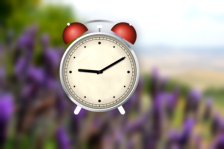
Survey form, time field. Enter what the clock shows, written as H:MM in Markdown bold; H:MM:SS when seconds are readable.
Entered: **9:10**
